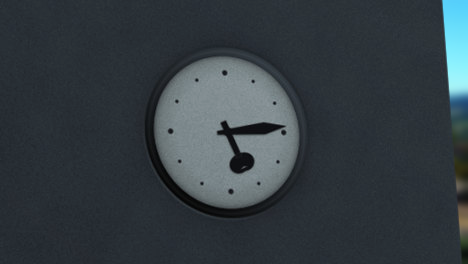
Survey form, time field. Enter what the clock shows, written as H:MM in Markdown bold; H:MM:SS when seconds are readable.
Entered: **5:14**
